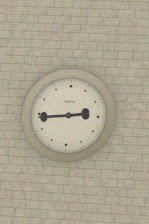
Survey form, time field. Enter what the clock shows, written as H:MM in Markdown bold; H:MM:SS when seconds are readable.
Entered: **2:44**
